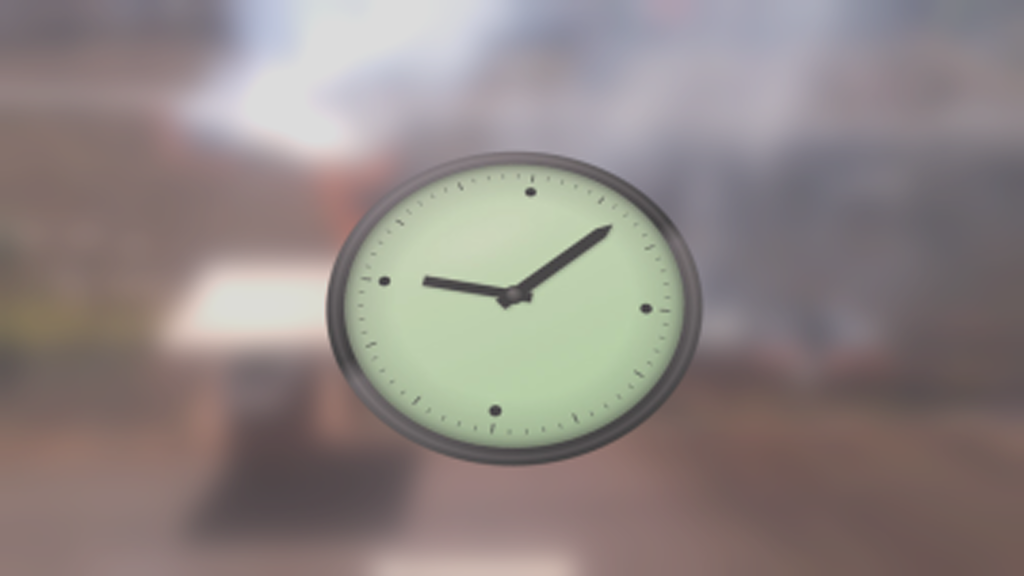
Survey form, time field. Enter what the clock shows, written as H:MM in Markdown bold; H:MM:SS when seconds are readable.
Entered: **9:07**
